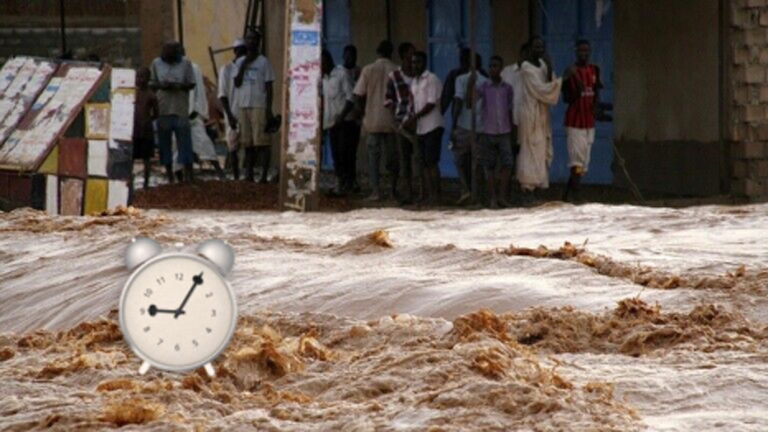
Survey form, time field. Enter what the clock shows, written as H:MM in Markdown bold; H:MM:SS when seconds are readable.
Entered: **9:05**
